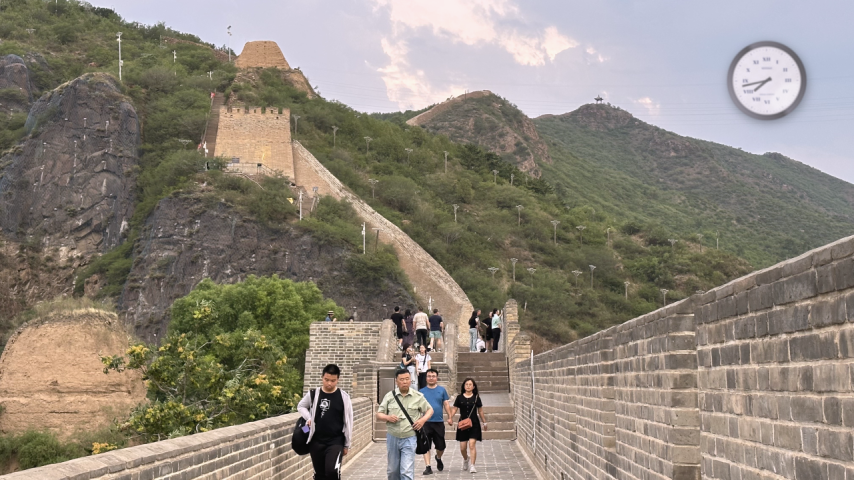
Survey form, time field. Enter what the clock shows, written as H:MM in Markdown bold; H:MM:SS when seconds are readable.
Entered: **7:43**
